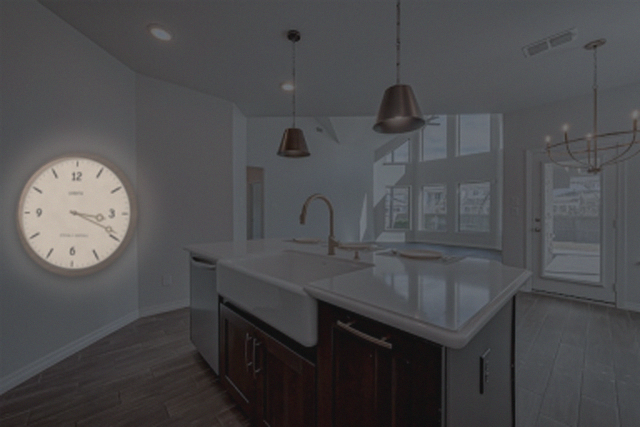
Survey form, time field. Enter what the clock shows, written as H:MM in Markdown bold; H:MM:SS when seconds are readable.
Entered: **3:19**
